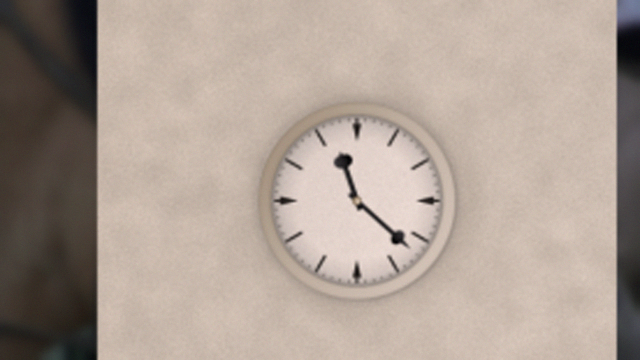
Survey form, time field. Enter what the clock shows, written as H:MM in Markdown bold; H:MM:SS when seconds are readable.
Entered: **11:22**
